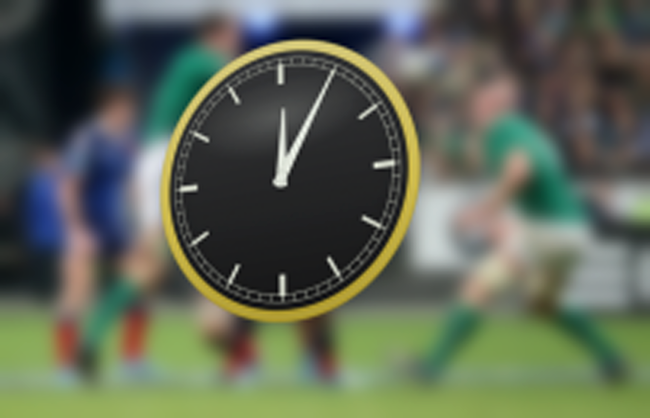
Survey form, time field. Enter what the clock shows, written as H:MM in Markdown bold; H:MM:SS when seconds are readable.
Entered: **12:05**
